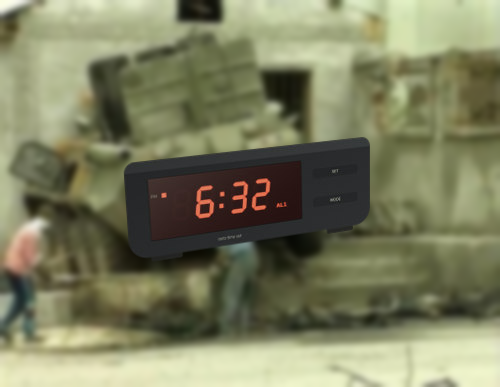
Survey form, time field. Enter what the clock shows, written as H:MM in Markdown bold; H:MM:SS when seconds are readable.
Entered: **6:32**
